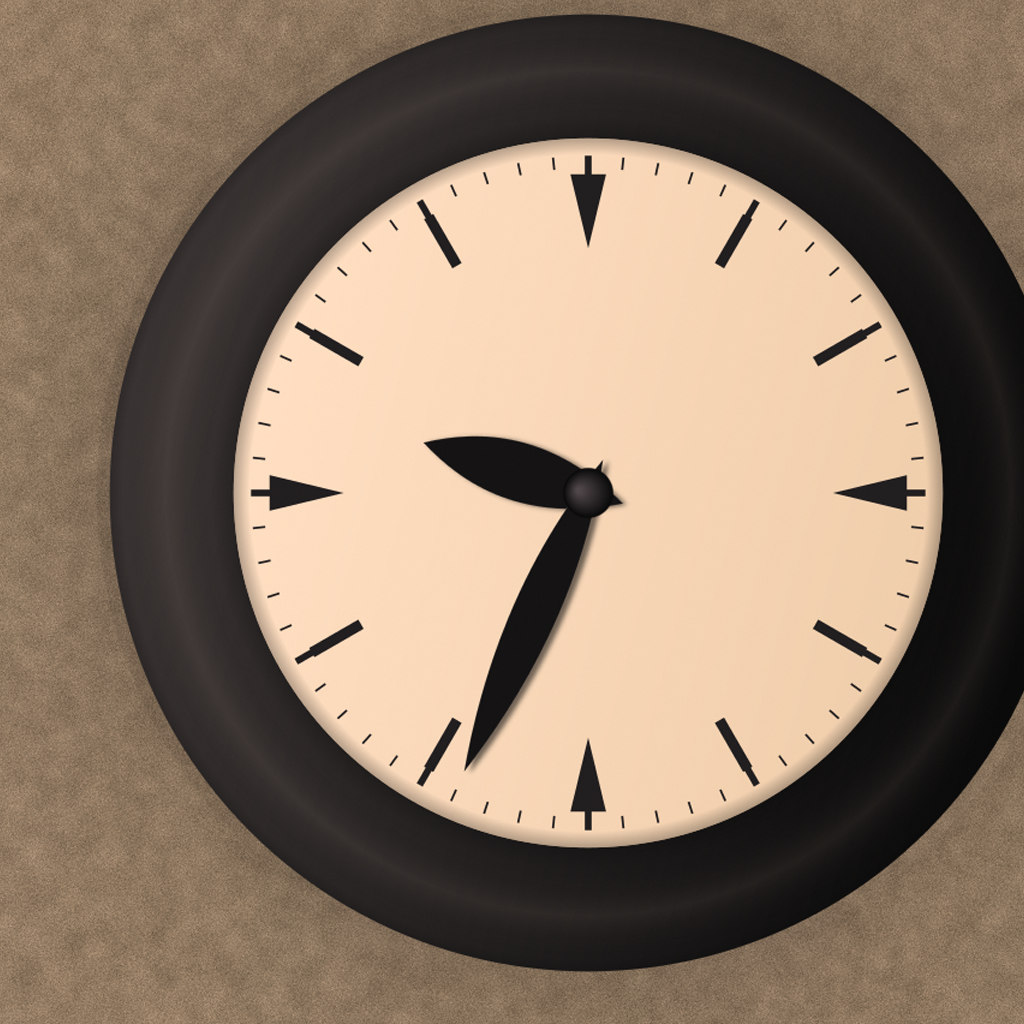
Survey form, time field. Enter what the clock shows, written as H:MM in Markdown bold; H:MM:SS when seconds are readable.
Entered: **9:34**
